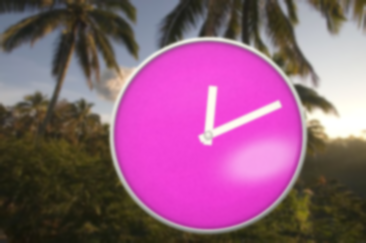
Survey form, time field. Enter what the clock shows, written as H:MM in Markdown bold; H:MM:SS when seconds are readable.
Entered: **12:11**
